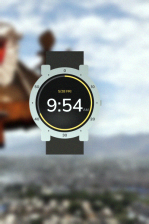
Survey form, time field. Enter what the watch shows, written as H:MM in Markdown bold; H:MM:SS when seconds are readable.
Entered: **9:54**
